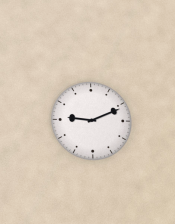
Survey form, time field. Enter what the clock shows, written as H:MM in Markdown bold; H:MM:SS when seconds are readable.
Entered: **9:11**
